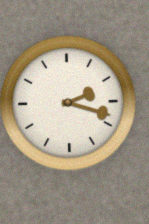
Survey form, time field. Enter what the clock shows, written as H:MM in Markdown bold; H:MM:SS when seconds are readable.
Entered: **2:18**
